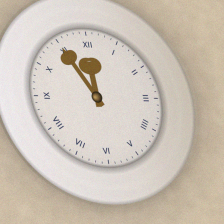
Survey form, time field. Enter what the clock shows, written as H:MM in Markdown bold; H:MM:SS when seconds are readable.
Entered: **11:55**
